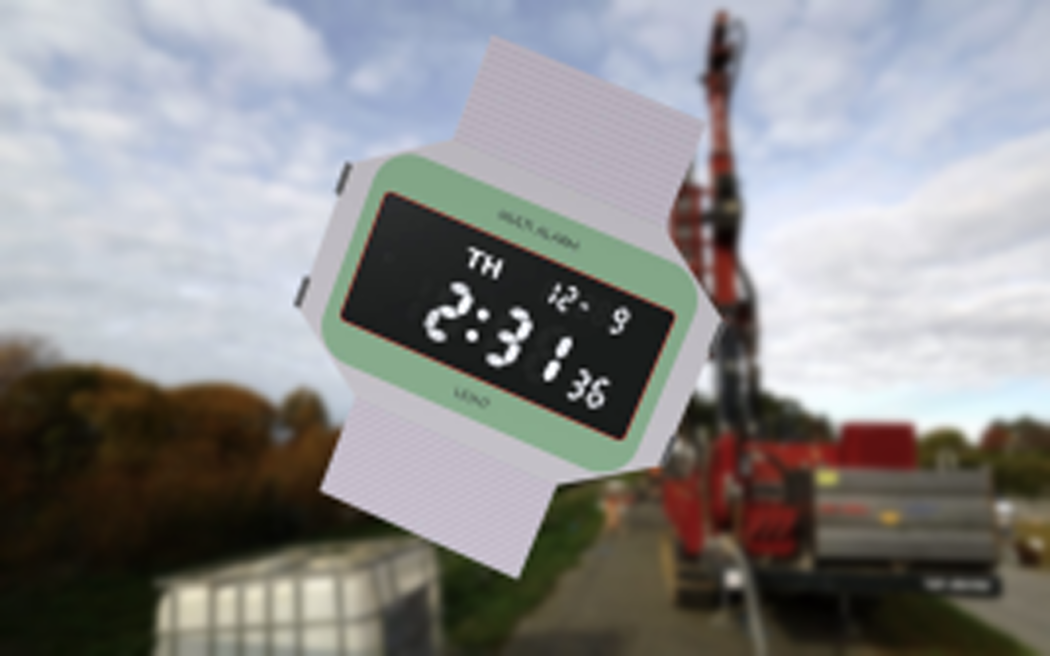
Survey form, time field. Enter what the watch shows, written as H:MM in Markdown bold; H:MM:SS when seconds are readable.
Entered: **2:31:36**
